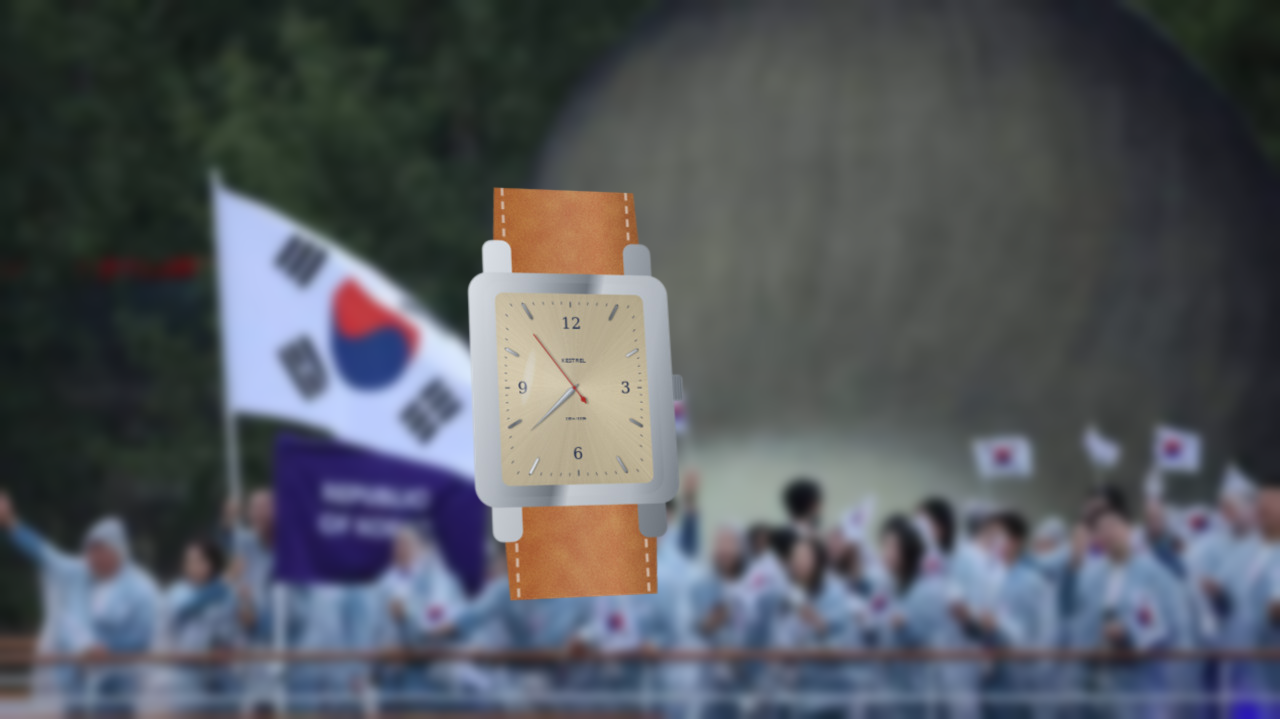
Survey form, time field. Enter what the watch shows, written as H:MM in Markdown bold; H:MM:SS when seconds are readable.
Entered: **7:37:54**
